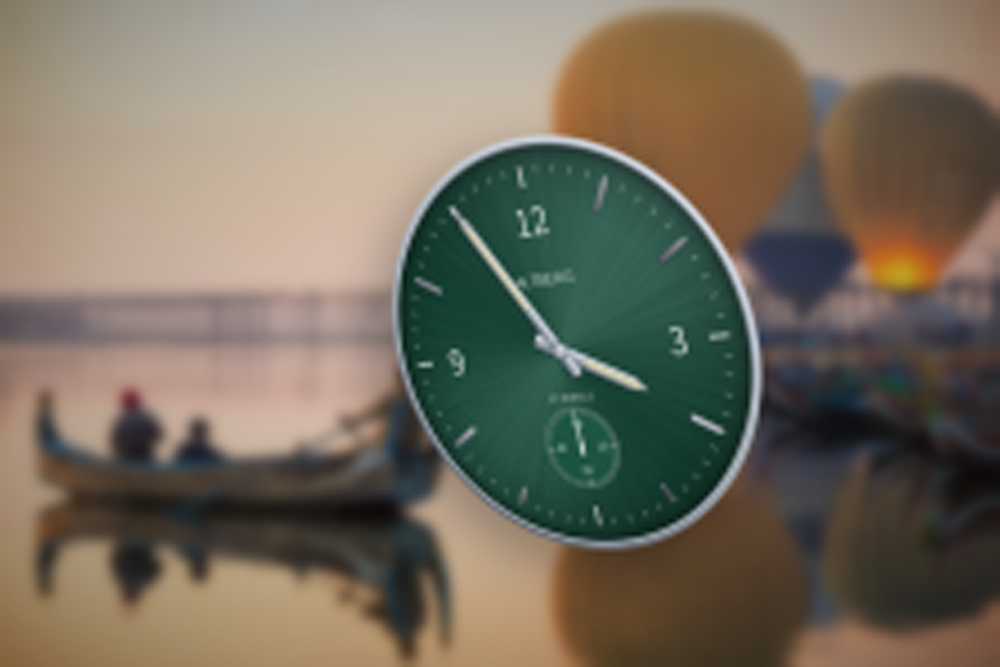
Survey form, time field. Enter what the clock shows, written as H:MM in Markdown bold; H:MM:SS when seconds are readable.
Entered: **3:55**
